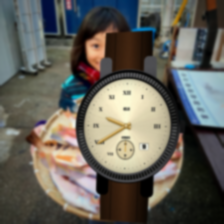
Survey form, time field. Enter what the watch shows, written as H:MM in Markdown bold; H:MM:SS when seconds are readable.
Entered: **9:40**
